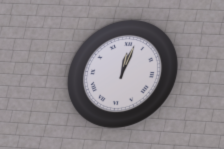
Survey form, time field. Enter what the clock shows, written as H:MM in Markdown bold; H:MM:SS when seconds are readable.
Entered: **12:02**
